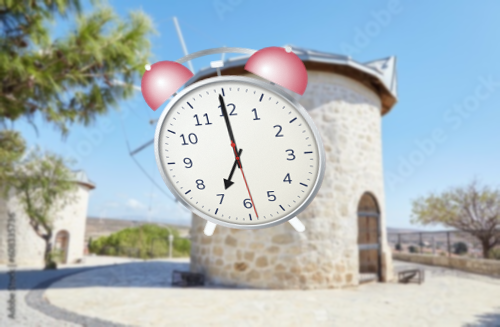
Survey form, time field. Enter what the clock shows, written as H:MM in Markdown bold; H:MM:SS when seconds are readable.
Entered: **6:59:29**
